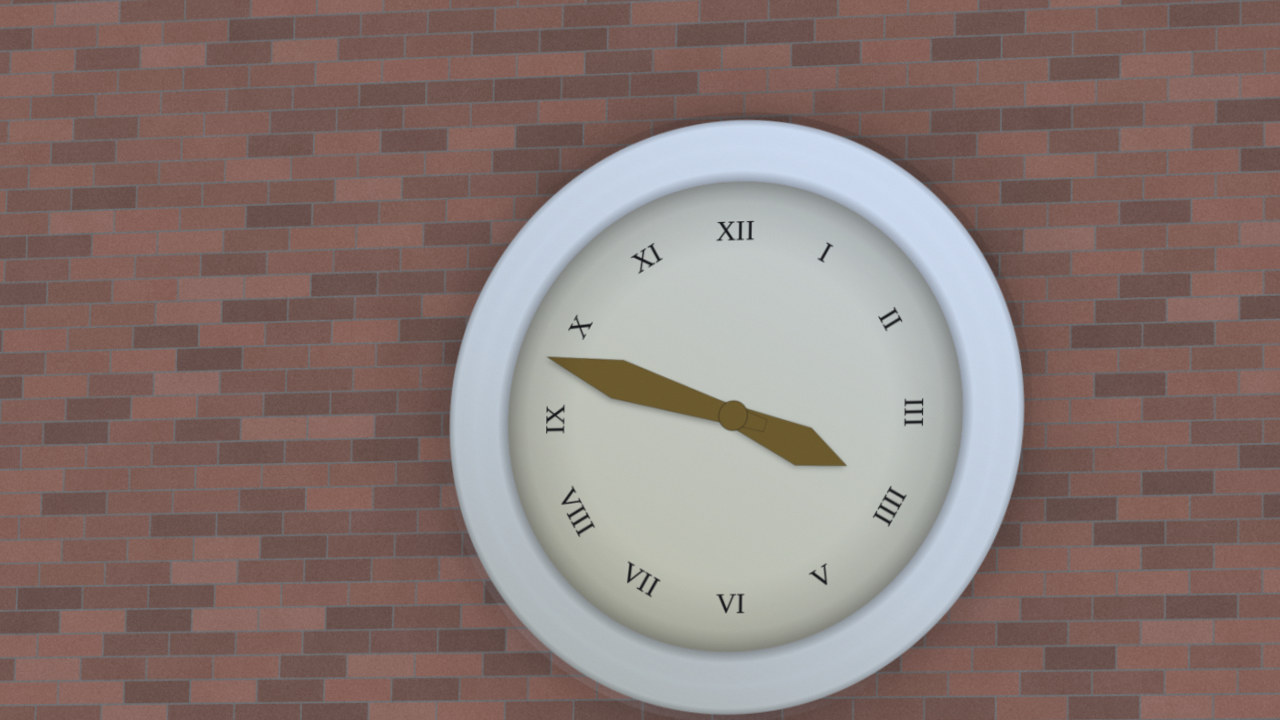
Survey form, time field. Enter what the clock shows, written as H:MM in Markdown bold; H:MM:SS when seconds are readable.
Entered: **3:48**
